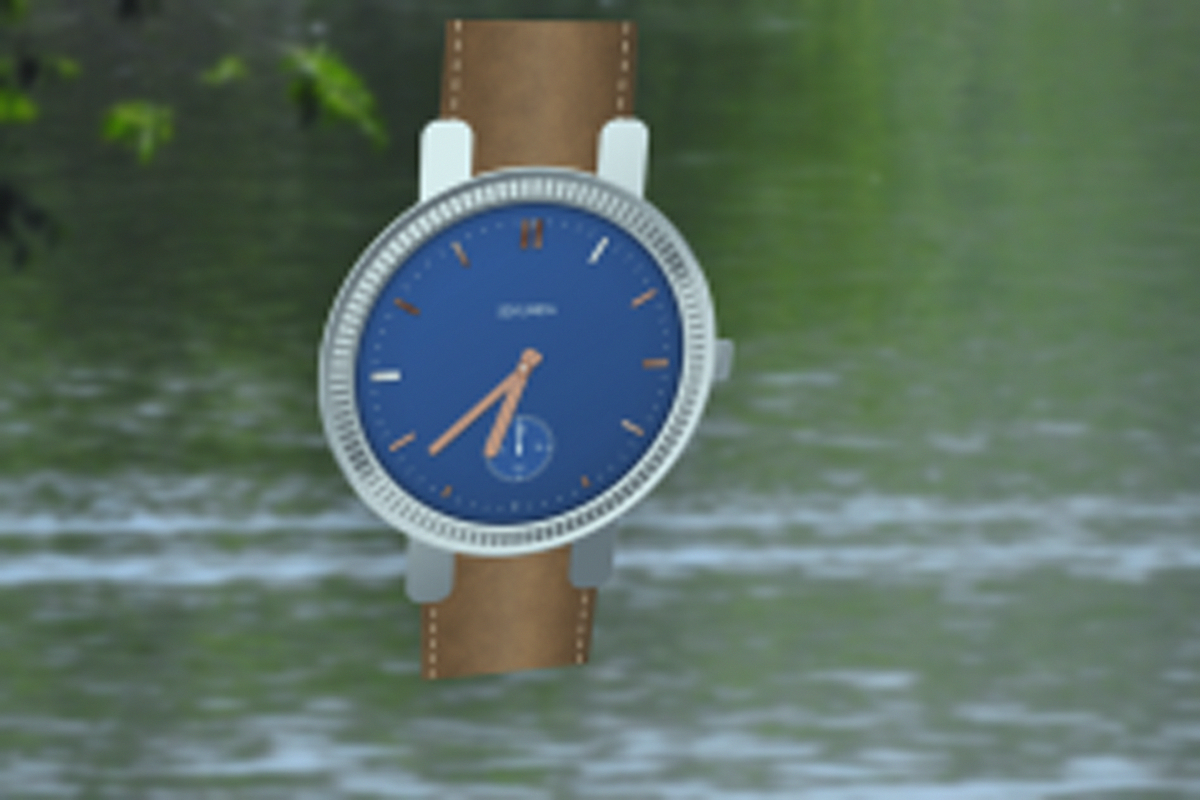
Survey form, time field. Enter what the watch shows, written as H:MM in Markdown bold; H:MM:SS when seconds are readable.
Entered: **6:38**
